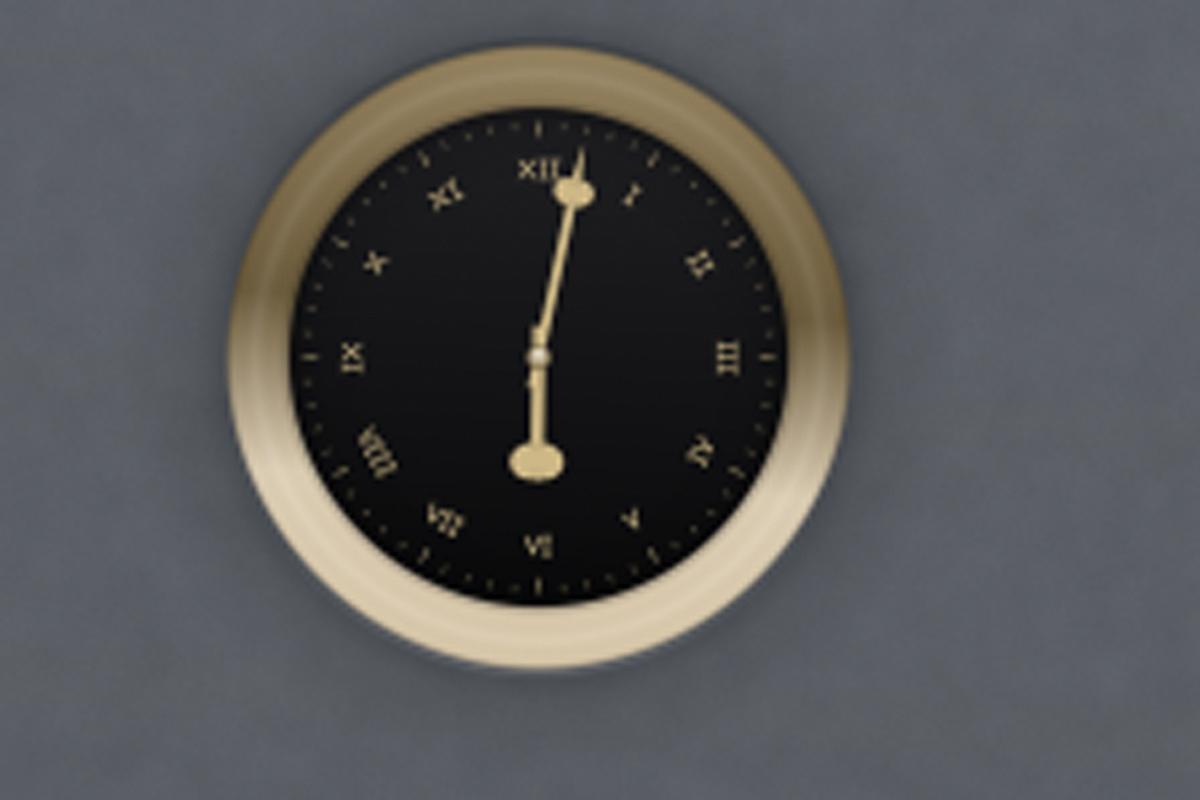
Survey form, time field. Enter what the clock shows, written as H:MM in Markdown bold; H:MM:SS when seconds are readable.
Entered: **6:02**
